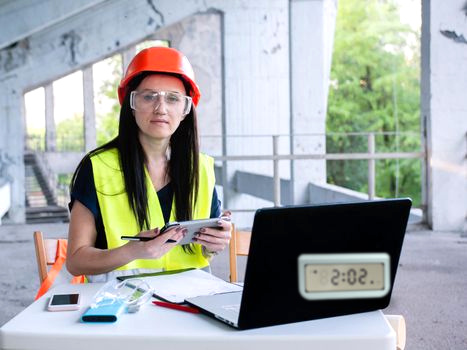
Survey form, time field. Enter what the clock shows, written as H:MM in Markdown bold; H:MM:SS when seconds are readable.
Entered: **2:02**
